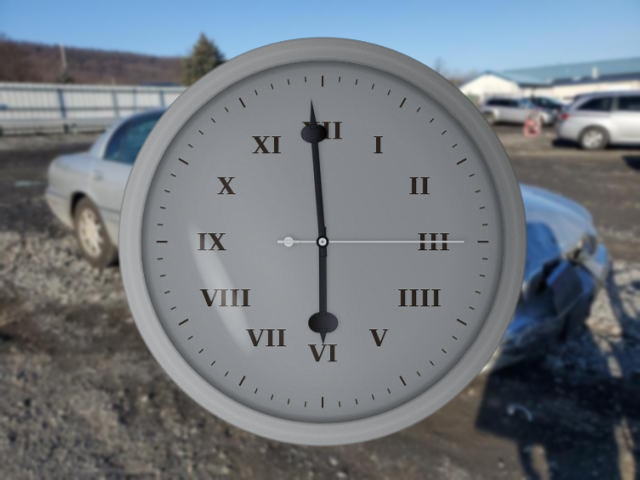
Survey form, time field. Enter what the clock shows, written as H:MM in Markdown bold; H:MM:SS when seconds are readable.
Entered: **5:59:15**
